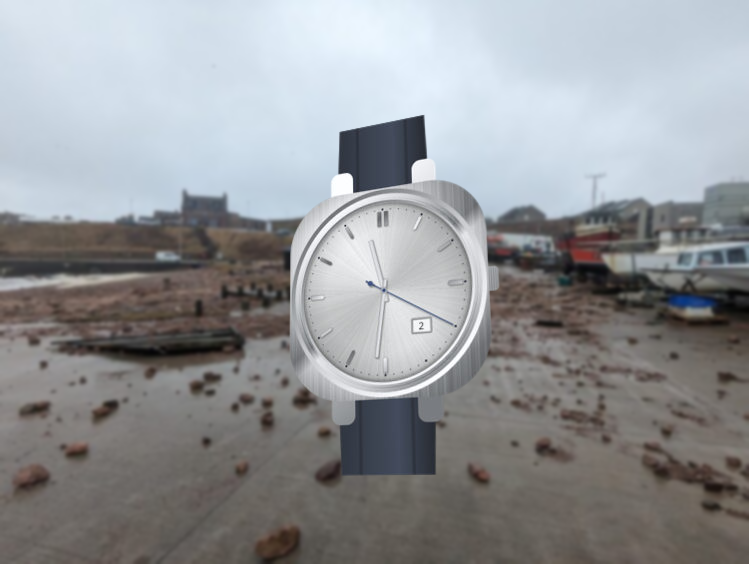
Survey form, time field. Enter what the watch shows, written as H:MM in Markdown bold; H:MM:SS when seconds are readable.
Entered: **11:31:20**
